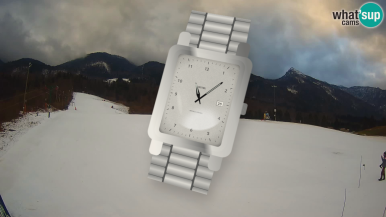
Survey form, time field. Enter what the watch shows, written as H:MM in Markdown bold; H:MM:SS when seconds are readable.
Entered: **11:07**
